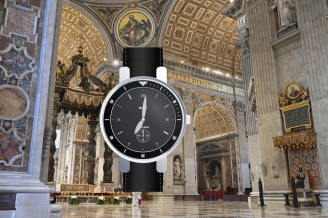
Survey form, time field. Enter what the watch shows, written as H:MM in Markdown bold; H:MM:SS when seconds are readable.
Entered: **7:01**
